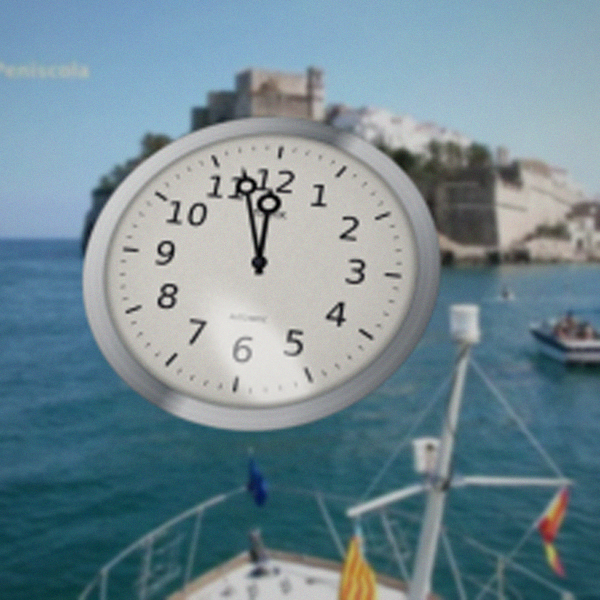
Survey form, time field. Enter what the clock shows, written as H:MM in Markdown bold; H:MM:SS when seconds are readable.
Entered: **11:57**
